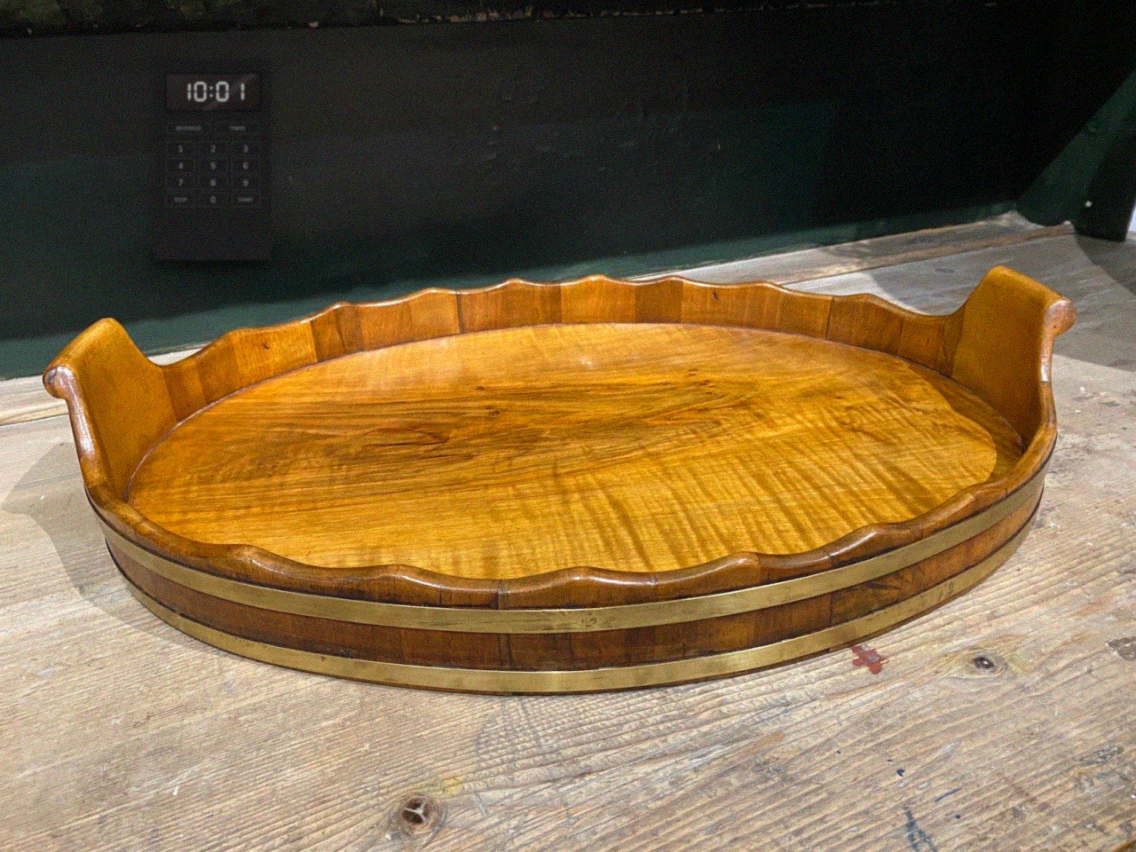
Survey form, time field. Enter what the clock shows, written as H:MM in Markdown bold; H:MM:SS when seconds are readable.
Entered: **10:01**
